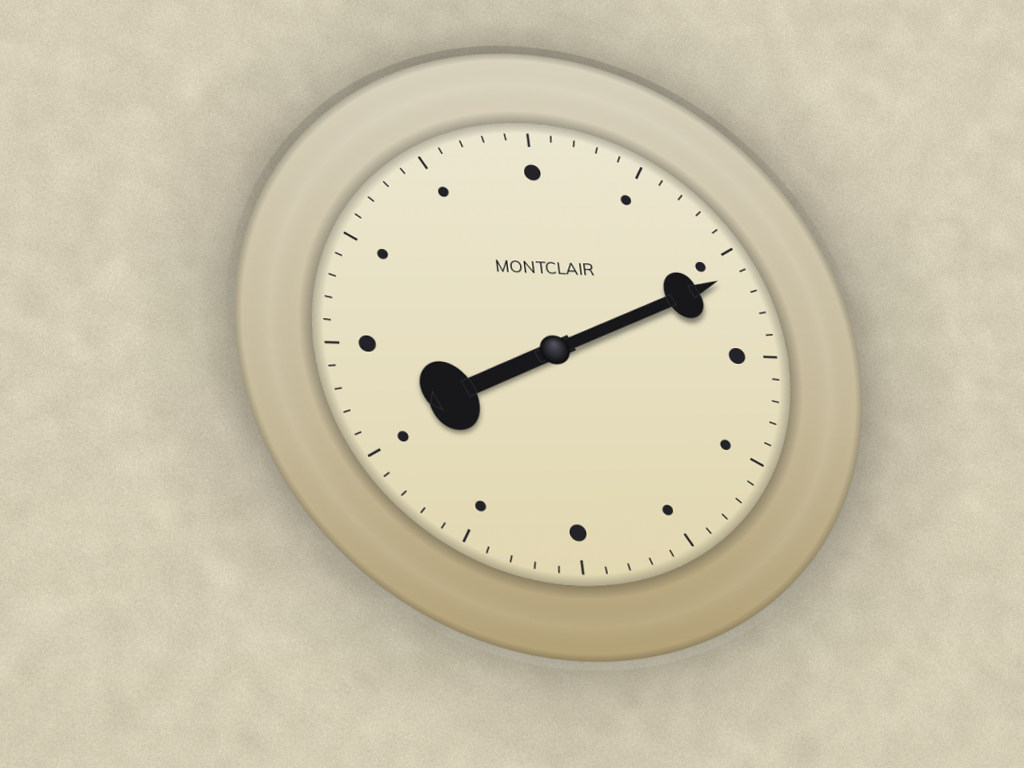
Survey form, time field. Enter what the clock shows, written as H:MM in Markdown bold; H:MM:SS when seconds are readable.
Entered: **8:11**
